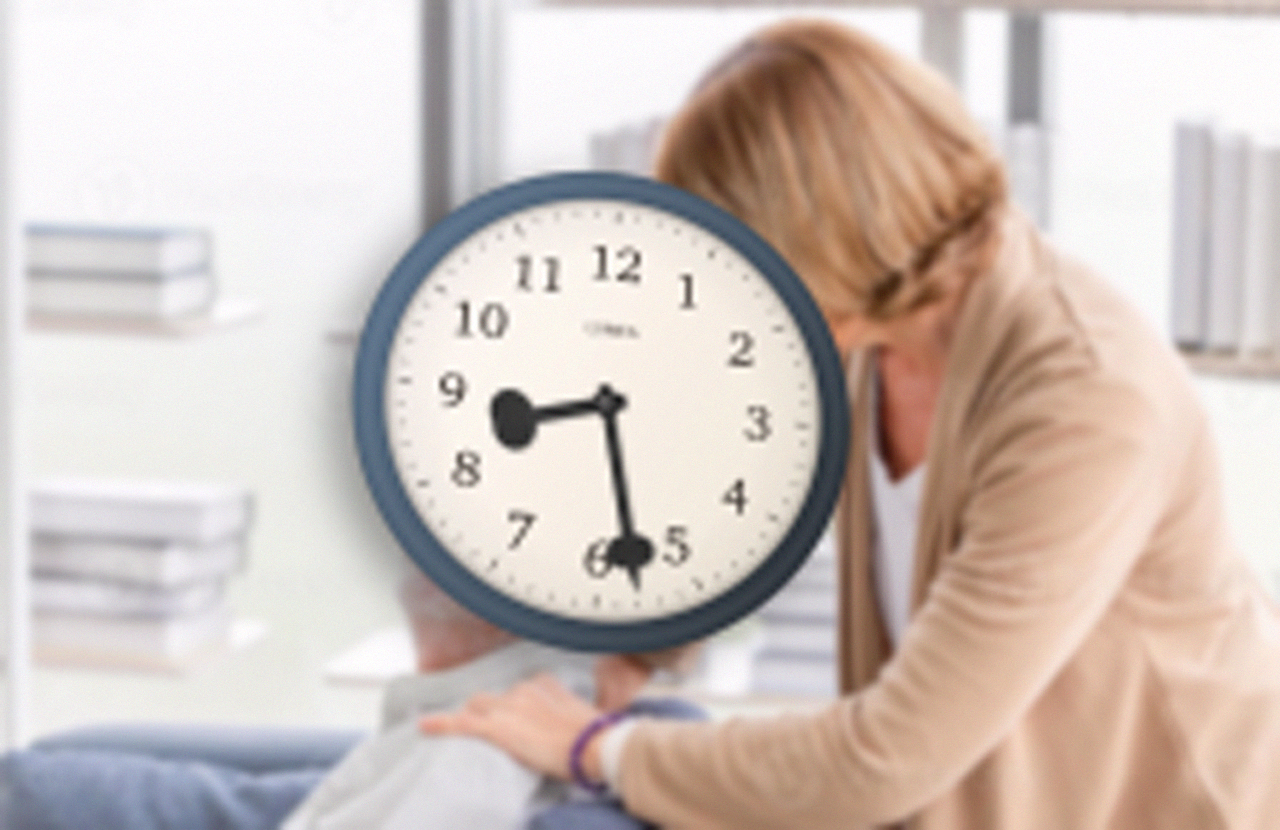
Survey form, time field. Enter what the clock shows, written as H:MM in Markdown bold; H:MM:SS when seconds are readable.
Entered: **8:28**
